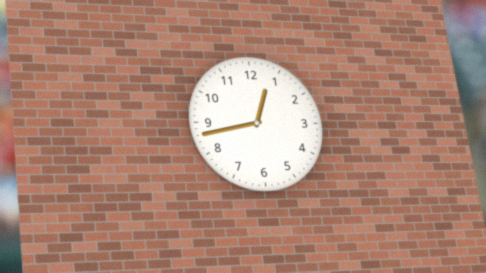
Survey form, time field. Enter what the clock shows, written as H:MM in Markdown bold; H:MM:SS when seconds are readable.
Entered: **12:43**
